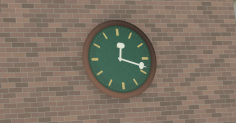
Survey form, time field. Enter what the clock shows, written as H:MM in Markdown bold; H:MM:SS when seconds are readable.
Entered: **12:18**
